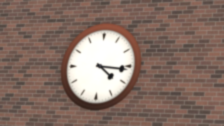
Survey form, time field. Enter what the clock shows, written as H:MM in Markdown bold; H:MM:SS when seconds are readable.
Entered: **4:16**
